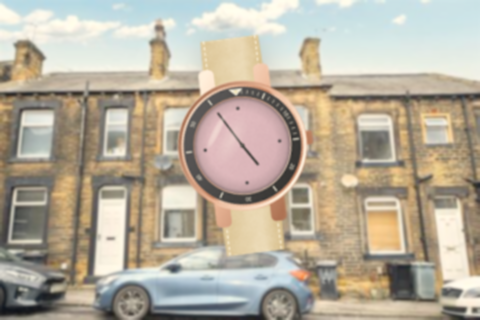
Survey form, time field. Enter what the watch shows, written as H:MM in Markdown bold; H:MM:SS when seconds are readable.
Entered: **4:55**
